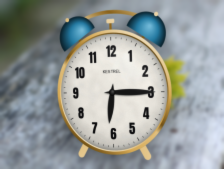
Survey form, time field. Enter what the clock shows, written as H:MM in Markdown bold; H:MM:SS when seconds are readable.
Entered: **6:15**
